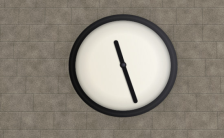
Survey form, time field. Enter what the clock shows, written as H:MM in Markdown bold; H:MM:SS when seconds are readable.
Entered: **11:27**
